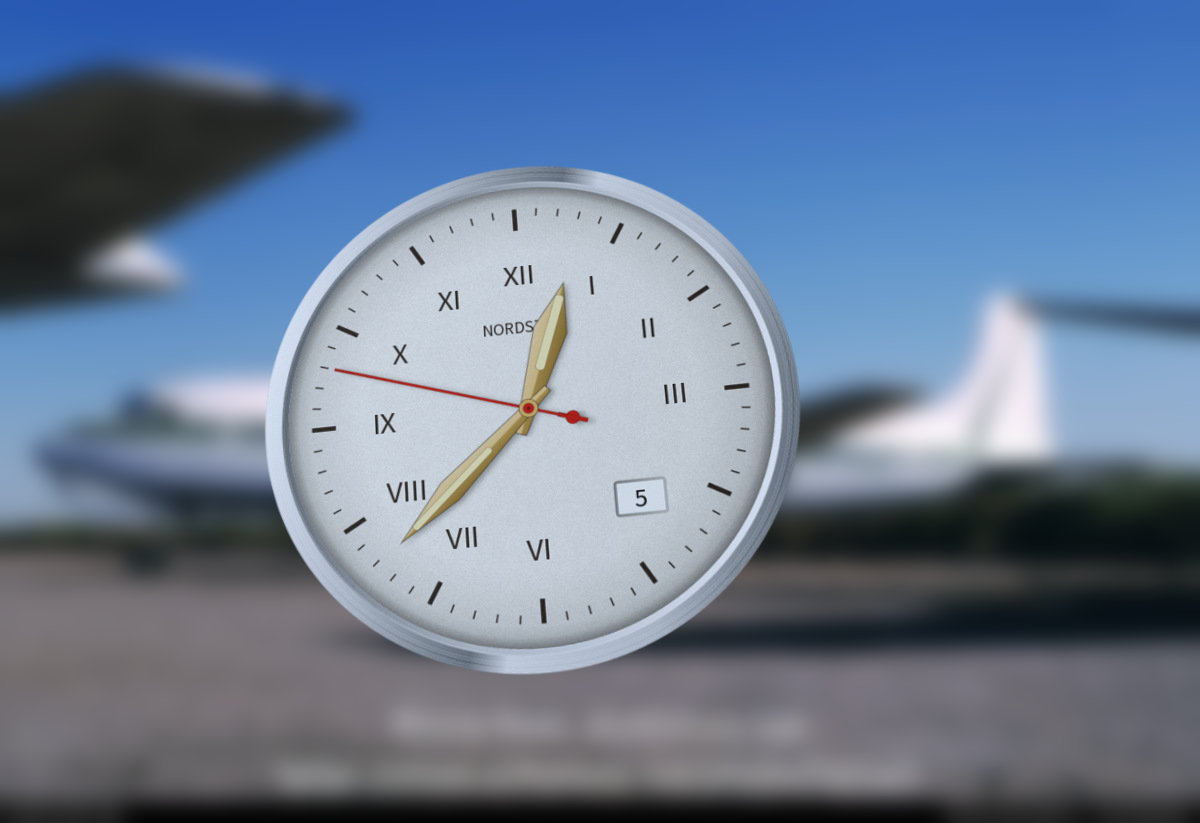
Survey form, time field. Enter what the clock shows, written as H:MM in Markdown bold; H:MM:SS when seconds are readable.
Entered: **12:37:48**
